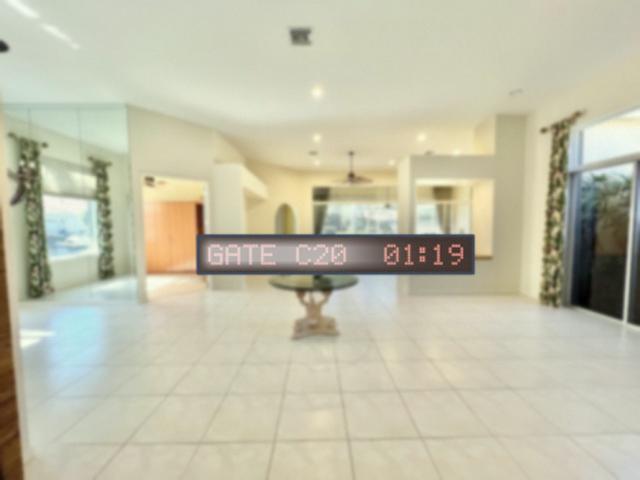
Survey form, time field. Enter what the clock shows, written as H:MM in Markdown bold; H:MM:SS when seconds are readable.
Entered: **1:19**
